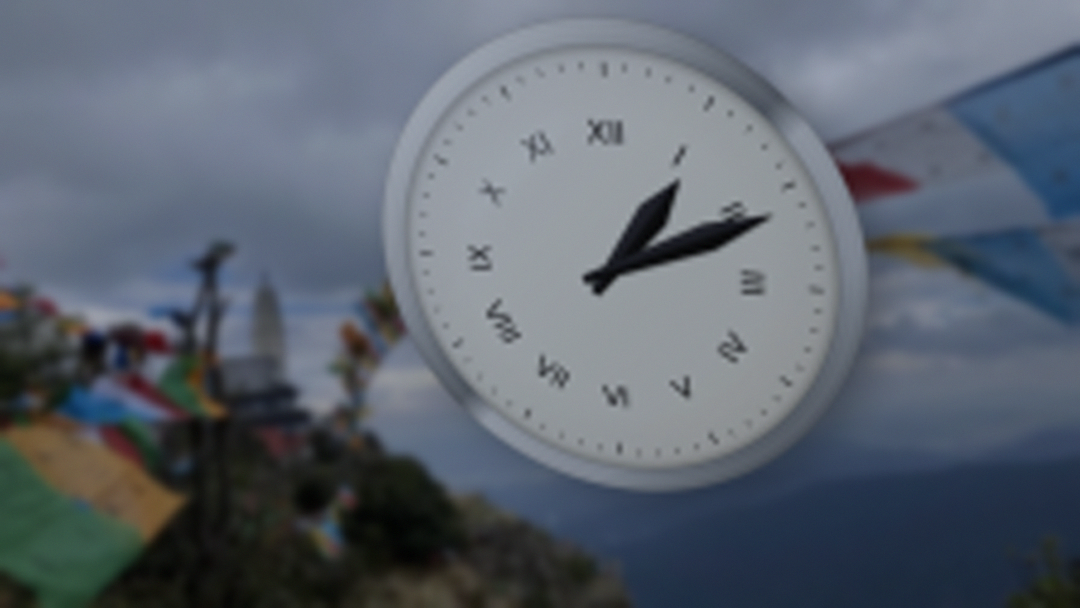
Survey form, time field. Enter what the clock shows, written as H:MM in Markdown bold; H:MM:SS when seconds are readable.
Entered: **1:11**
